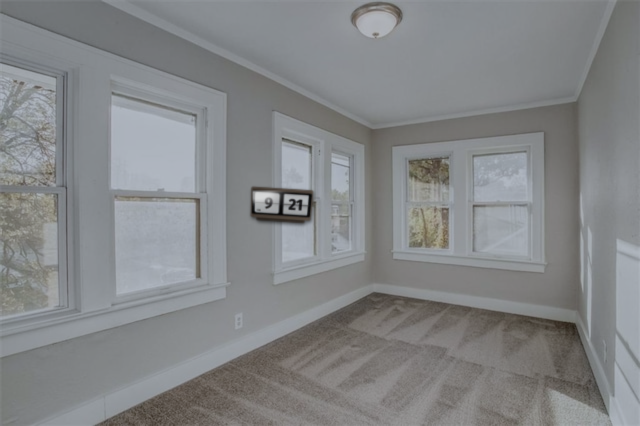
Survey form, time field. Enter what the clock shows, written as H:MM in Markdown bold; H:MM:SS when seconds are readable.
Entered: **9:21**
